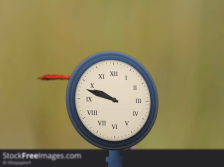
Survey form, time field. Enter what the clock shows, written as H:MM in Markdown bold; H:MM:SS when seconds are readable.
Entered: **9:48**
